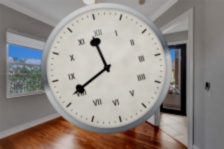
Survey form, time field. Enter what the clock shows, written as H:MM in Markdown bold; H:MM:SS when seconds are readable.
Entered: **11:41**
